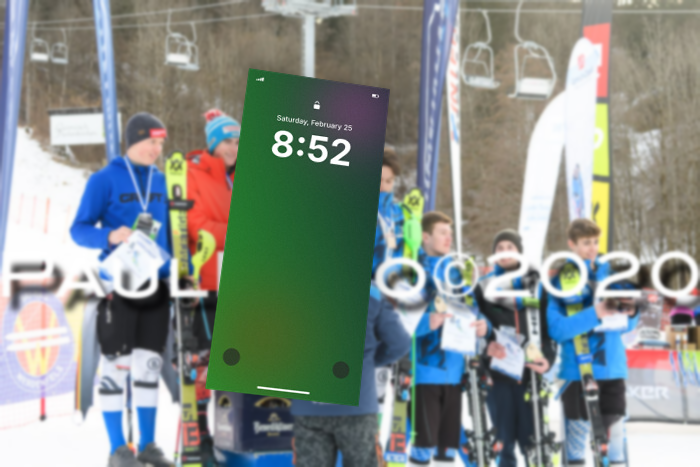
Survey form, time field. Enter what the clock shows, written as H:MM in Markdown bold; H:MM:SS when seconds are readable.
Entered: **8:52**
